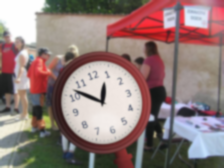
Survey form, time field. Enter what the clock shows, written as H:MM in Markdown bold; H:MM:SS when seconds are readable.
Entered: **12:52**
